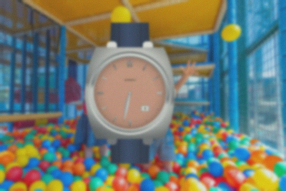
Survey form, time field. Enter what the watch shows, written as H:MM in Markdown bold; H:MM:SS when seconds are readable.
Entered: **6:32**
